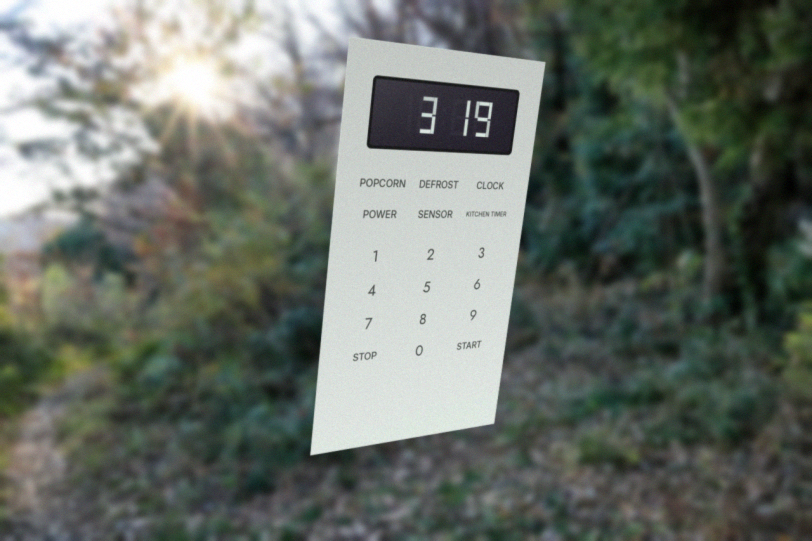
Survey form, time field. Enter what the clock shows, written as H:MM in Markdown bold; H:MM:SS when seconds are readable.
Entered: **3:19**
